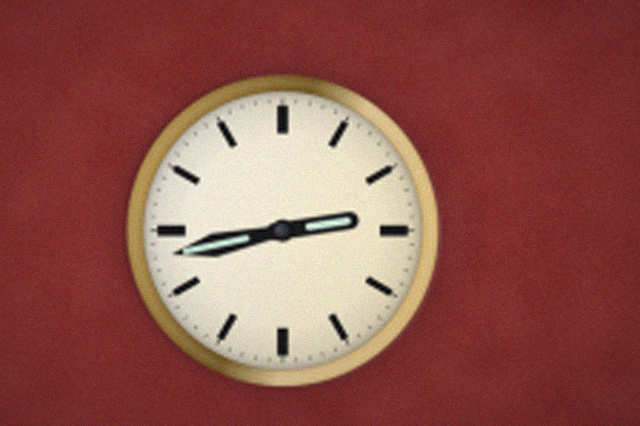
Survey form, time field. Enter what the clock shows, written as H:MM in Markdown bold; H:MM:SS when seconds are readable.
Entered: **2:43**
